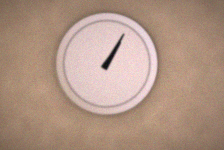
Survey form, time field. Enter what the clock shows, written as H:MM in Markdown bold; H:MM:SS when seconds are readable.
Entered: **1:05**
